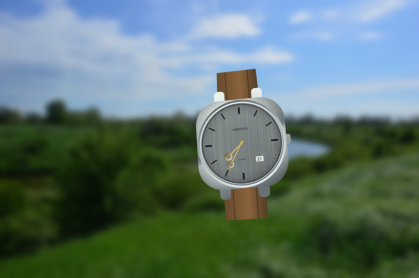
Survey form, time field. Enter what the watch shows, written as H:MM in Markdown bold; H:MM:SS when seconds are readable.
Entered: **7:35**
